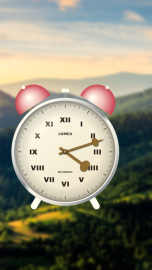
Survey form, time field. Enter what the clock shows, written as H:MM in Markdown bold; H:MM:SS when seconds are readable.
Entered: **4:12**
